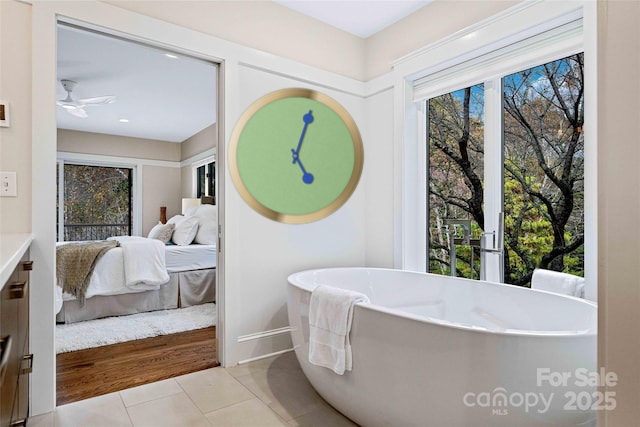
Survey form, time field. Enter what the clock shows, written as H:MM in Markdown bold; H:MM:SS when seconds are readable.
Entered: **5:03**
